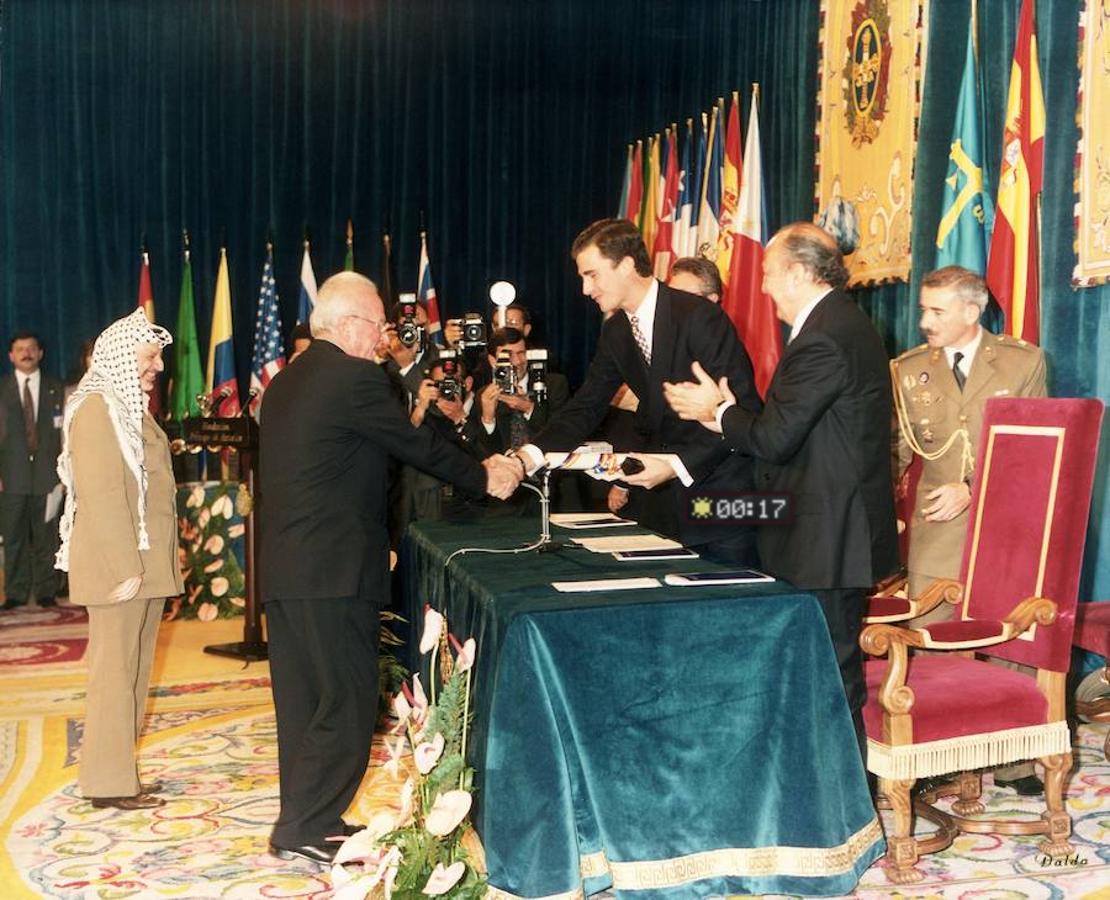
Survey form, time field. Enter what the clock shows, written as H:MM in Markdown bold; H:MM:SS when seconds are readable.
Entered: **0:17**
